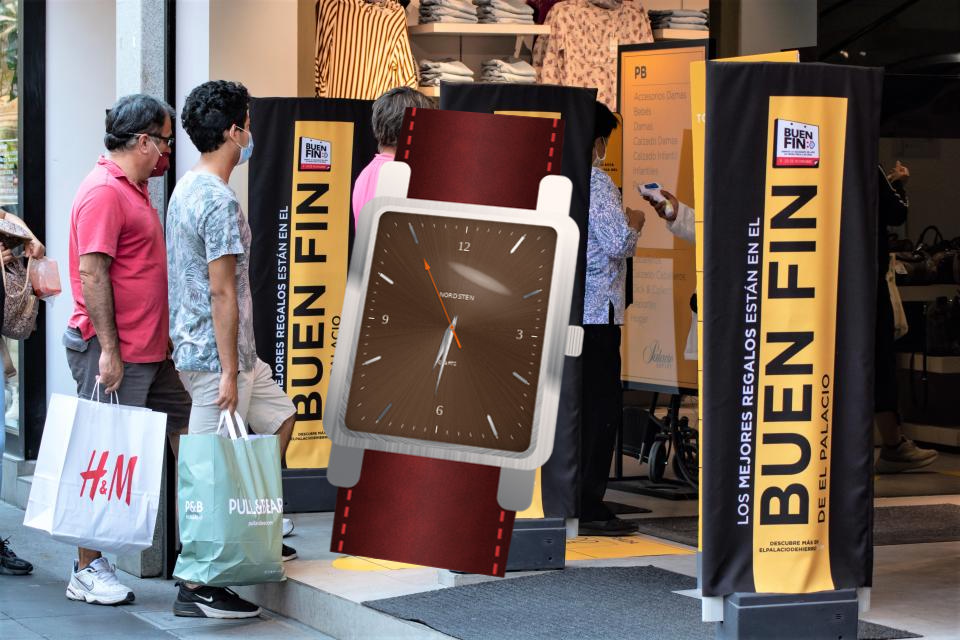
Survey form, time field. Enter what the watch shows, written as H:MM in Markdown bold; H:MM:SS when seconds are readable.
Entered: **6:30:55**
